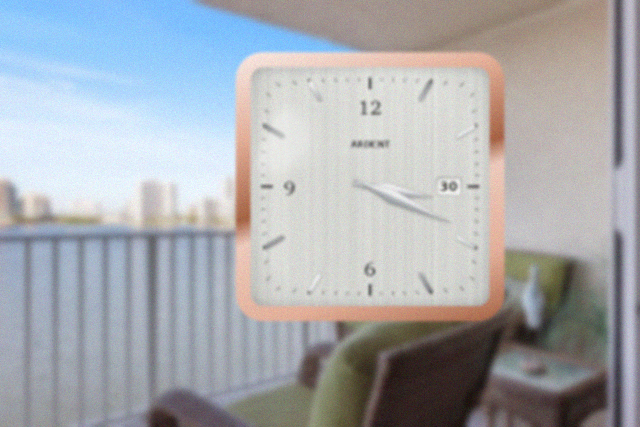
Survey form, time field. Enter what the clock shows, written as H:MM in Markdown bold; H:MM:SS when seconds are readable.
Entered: **3:19**
